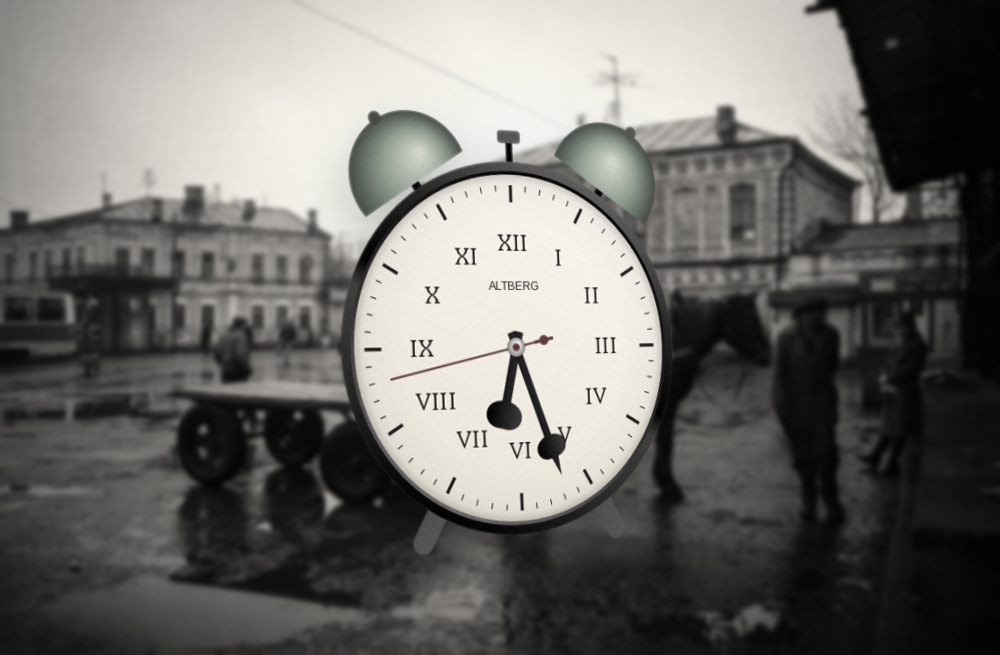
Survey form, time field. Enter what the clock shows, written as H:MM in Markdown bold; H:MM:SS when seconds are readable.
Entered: **6:26:43**
